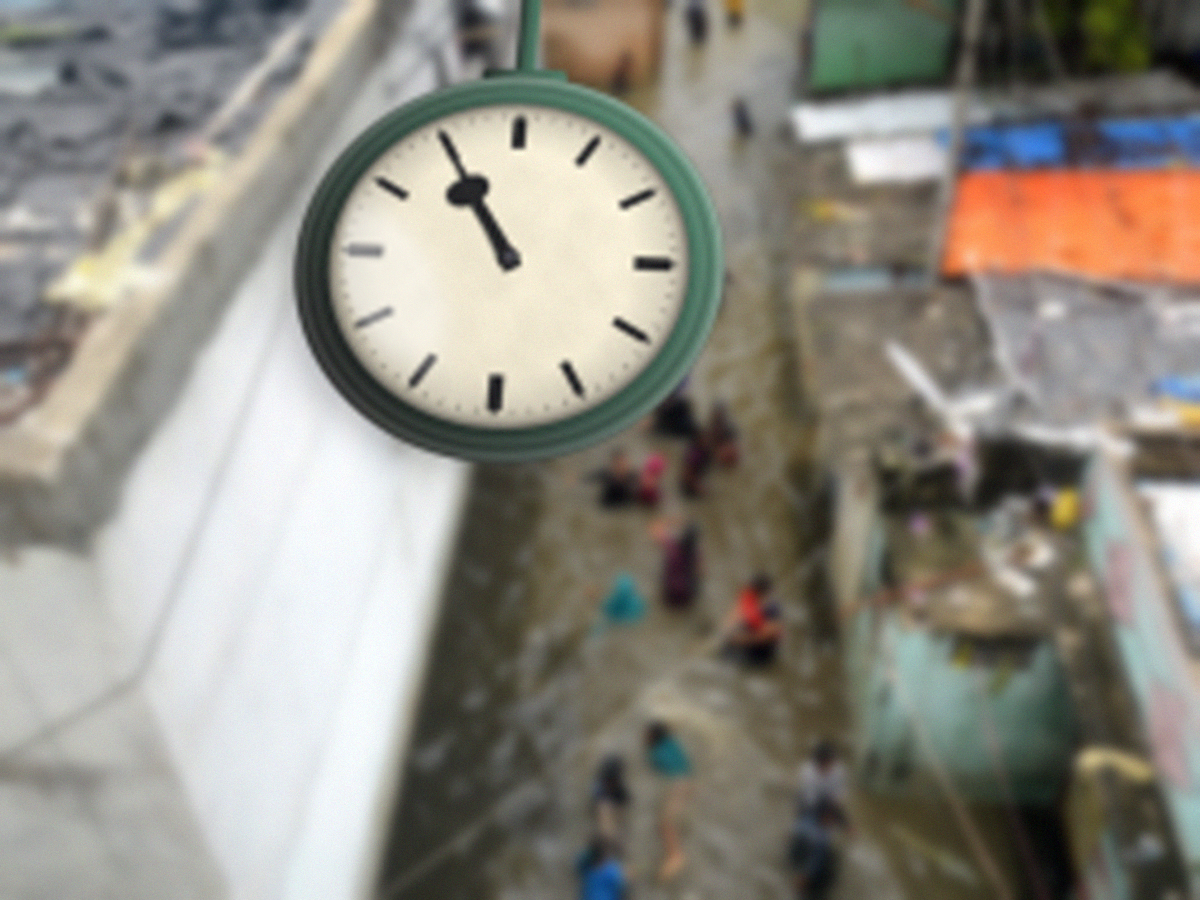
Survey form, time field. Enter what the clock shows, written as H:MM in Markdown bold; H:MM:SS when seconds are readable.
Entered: **10:55**
